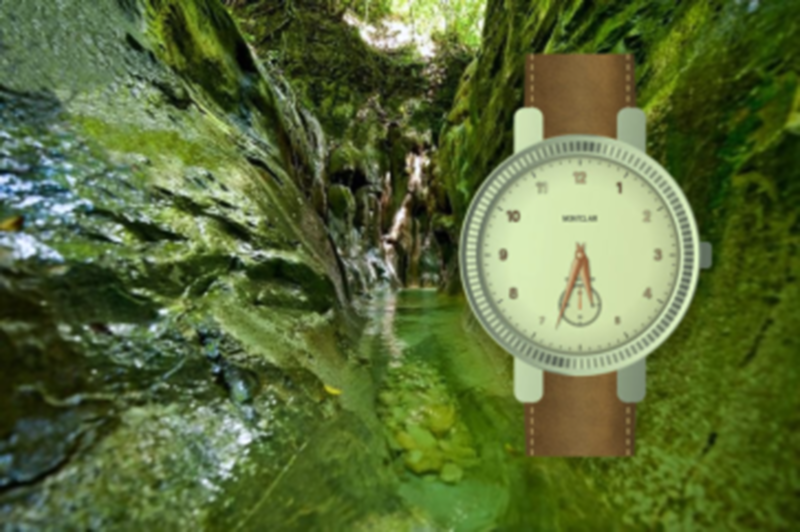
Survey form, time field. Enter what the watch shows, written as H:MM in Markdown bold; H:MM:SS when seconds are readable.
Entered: **5:33**
